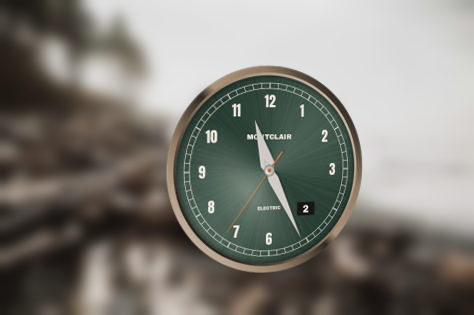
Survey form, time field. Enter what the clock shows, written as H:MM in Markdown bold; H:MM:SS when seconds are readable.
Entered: **11:25:36**
